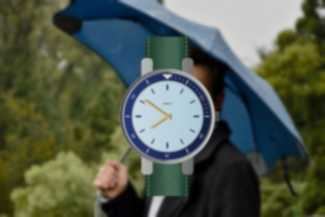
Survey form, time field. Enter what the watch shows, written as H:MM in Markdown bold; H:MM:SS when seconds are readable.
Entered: **7:51**
